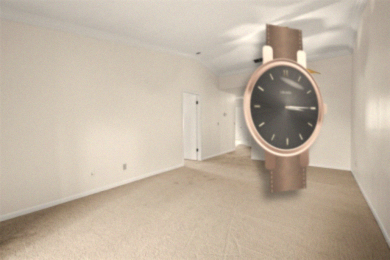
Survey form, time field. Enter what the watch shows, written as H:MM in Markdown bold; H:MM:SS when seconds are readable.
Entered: **3:15**
